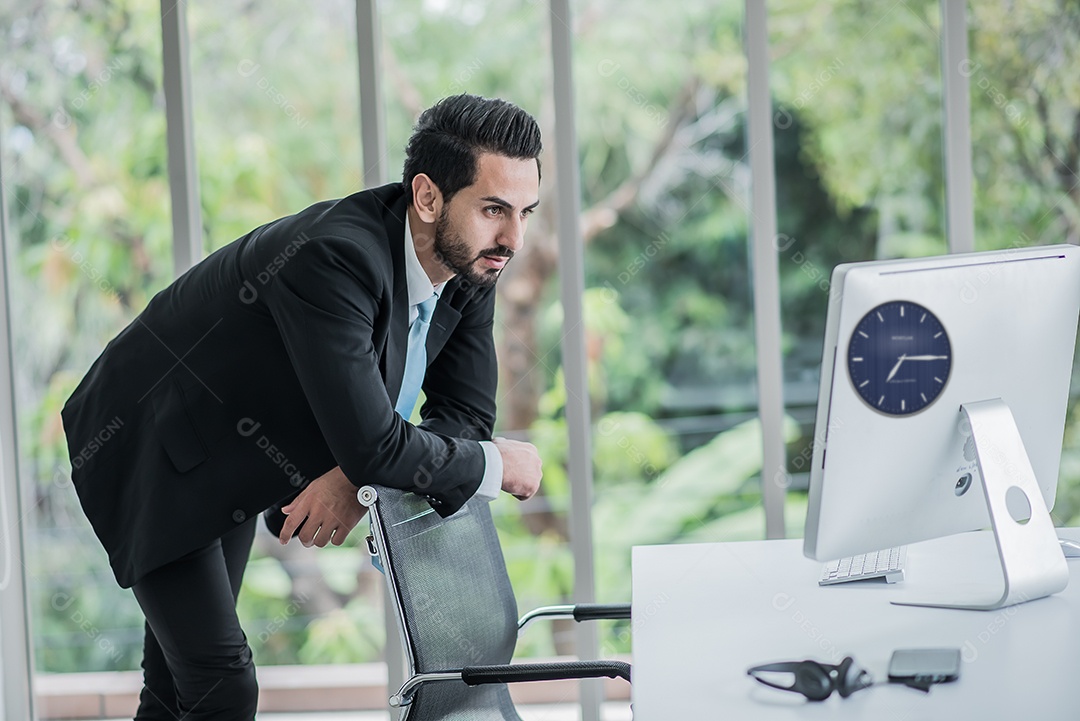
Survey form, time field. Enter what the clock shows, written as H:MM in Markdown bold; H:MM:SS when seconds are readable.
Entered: **7:15**
